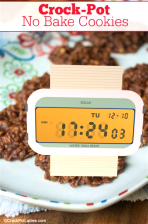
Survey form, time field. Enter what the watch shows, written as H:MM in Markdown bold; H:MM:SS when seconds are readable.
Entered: **17:24:03**
